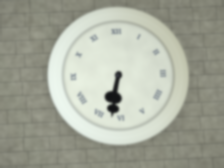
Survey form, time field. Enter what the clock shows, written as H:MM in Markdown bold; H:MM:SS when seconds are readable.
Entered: **6:32**
